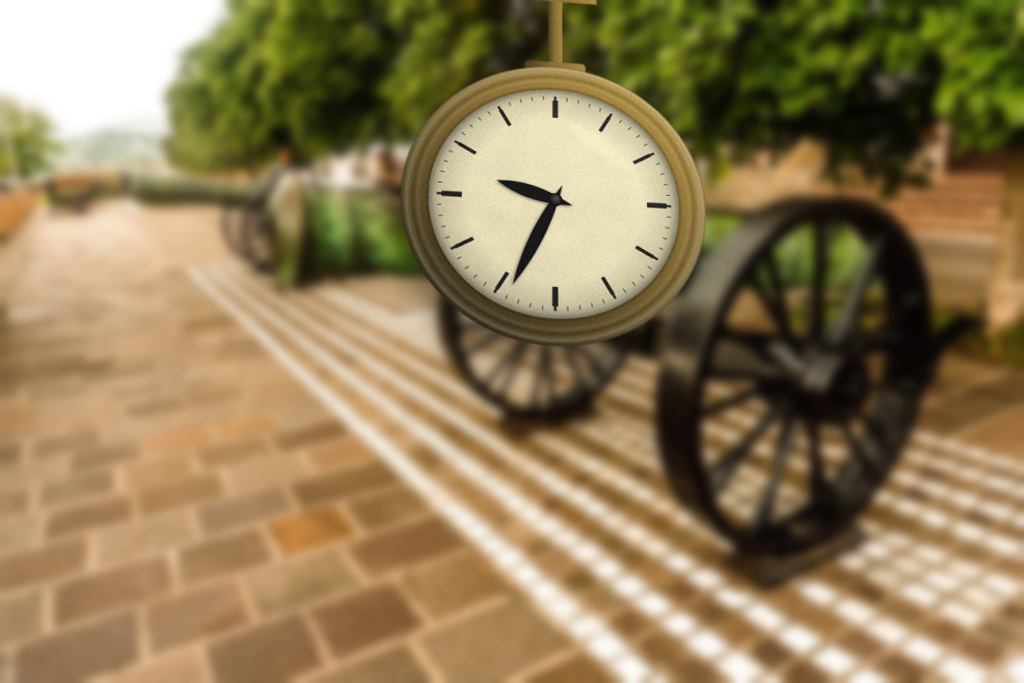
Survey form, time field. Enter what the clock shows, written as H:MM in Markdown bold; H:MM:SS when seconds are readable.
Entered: **9:34**
